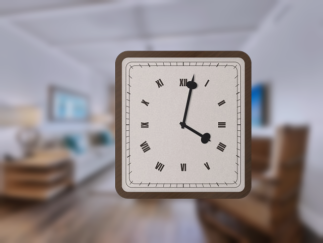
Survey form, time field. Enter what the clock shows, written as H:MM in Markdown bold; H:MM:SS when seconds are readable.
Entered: **4:02**
